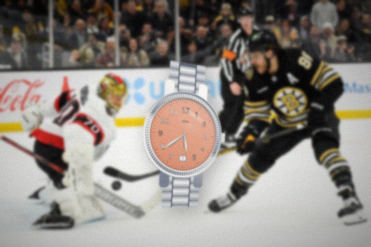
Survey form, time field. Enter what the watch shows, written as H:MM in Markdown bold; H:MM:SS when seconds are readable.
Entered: **5:39**
